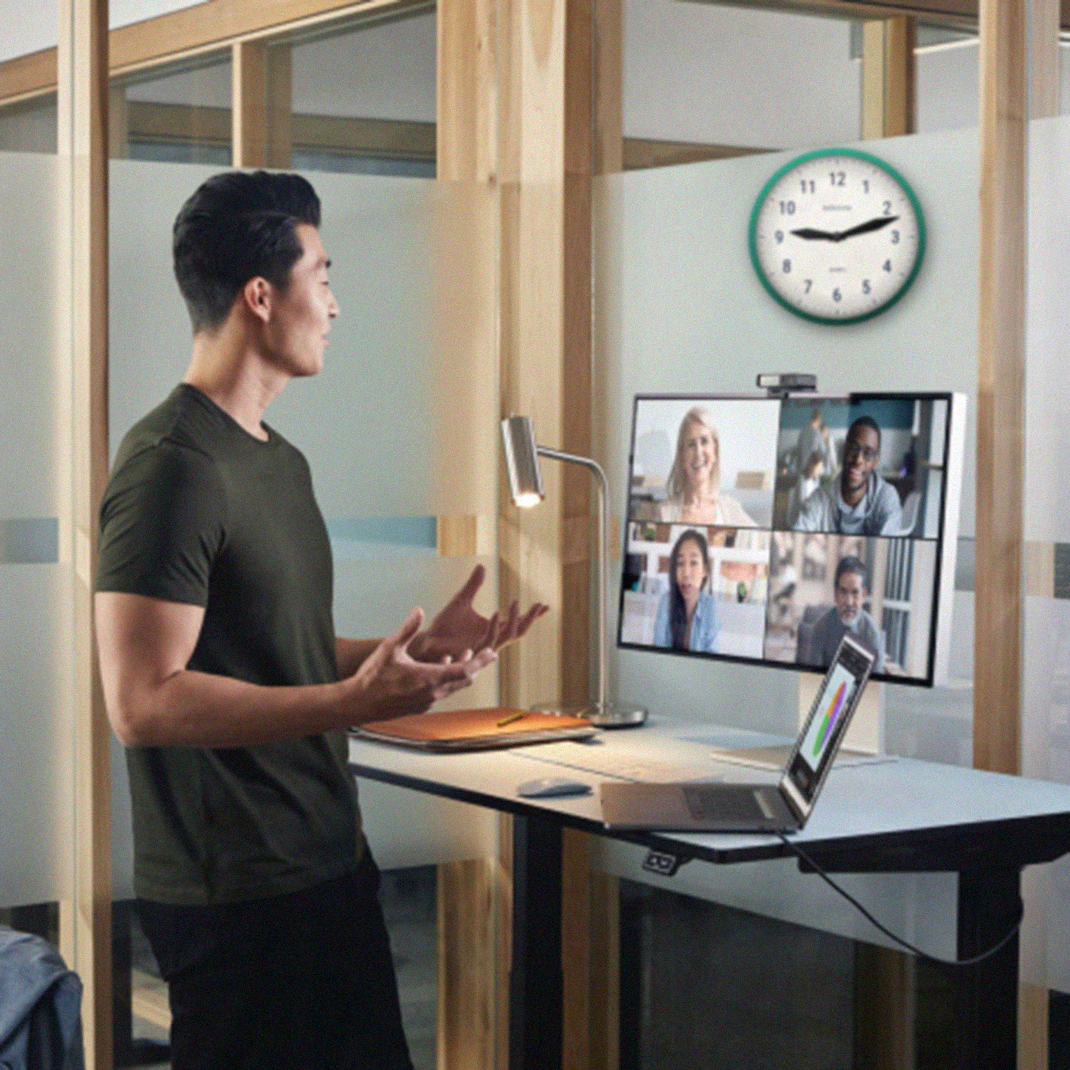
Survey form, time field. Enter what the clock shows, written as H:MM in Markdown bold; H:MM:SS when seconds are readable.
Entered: **9:12**
